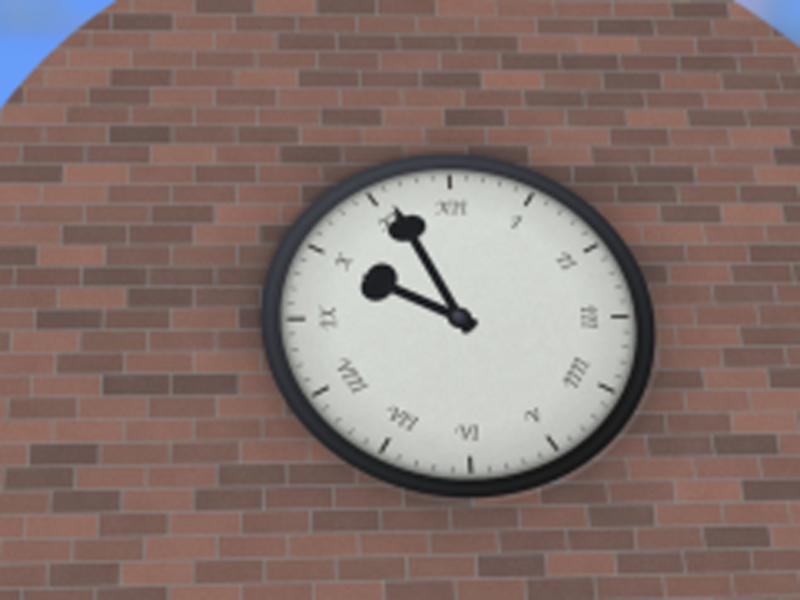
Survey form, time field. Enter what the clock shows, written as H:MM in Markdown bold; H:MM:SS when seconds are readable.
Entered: **9:56**
